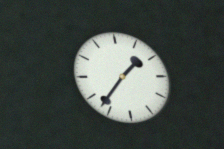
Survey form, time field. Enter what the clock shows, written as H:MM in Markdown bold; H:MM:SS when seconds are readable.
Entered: **1:37**
